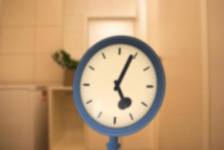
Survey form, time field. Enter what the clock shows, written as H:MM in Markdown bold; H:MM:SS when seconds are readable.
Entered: **5:04**
